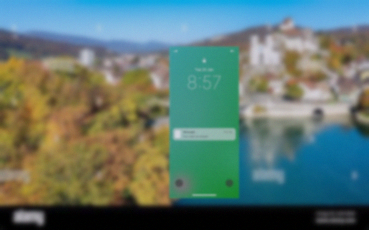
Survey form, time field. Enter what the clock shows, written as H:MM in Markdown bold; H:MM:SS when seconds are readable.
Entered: **8:57**
